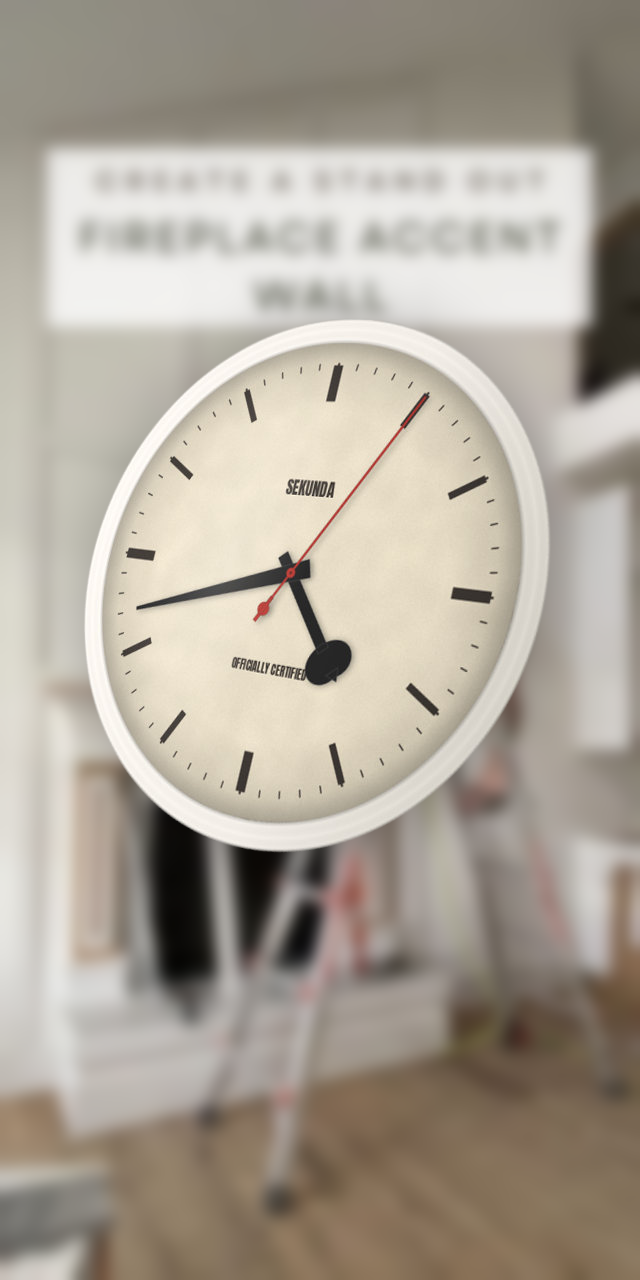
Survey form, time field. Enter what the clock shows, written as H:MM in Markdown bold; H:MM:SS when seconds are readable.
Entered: **4:42:05**
